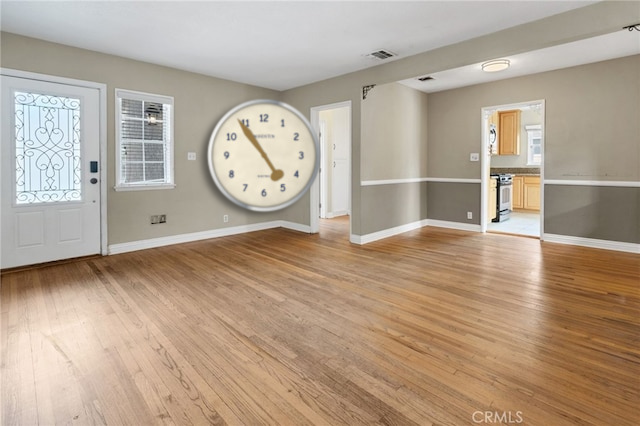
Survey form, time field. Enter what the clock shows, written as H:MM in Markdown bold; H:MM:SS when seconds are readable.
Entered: **4:54**
